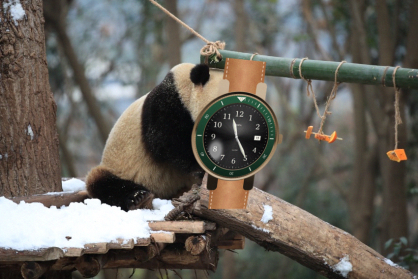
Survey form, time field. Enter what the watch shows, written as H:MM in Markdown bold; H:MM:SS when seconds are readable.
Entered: **11:25**
